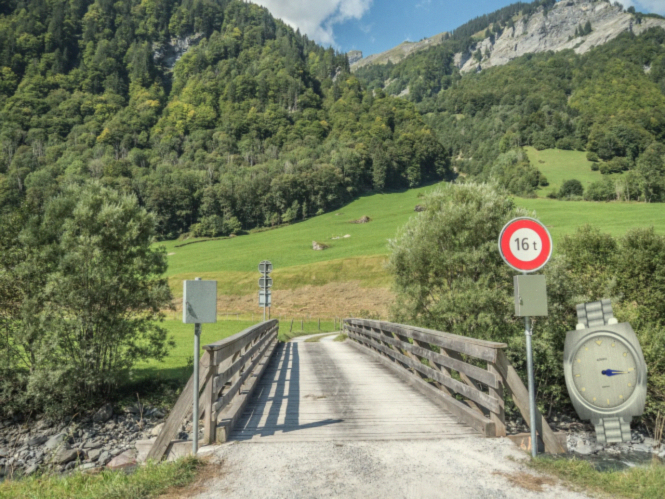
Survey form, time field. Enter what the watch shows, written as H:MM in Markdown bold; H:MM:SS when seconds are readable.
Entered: **3:16**
